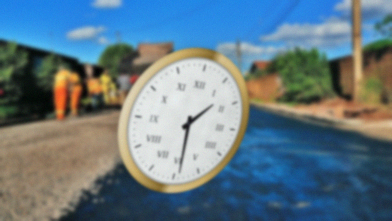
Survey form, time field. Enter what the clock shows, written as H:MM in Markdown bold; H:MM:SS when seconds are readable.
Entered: **1:29**
